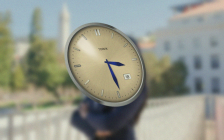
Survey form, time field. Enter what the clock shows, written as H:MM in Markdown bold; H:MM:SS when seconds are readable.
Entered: **3:29**
